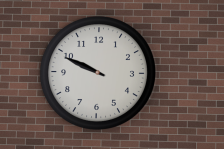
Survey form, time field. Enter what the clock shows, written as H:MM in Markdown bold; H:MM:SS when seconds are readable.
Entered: **9:49**
